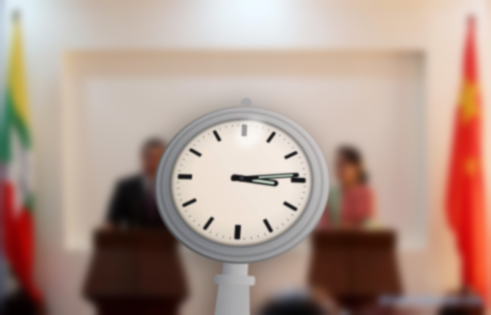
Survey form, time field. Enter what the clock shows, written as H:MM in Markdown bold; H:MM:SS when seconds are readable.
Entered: **3:14**
